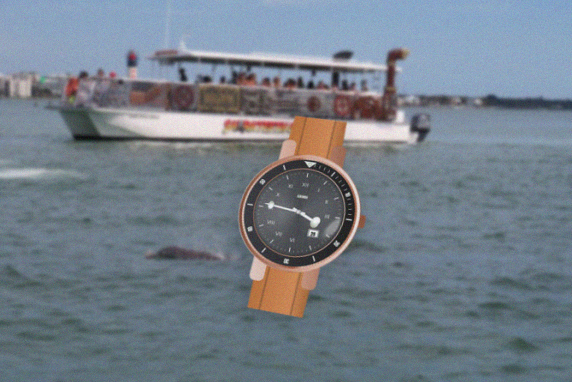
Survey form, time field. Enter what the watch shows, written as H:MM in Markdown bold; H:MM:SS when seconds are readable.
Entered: **3:46**
